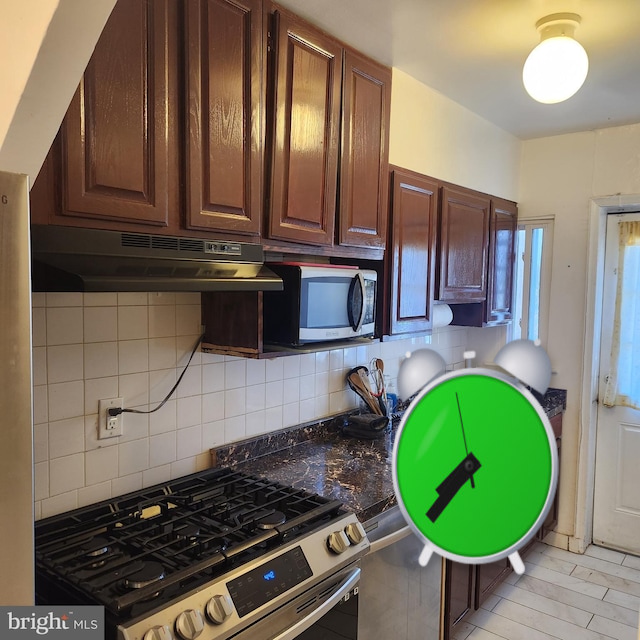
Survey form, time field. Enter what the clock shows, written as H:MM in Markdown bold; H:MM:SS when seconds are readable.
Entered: **7:36:58**
